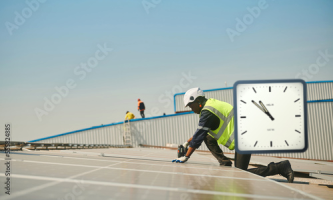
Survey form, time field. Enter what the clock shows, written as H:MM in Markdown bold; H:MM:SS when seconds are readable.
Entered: **10:52**
